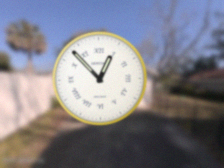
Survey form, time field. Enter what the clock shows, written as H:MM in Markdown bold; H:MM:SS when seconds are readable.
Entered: **12:53**
